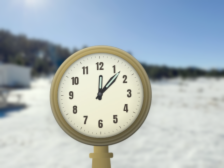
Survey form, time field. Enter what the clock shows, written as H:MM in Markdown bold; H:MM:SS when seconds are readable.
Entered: **12:07**
